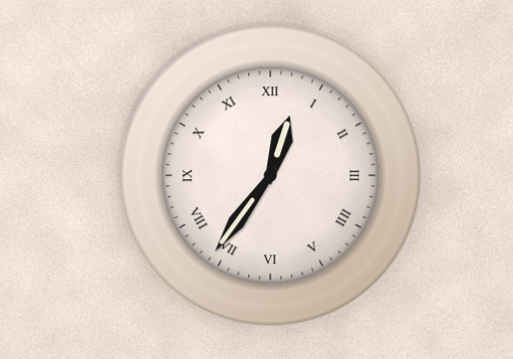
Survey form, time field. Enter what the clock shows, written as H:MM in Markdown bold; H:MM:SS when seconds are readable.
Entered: **12:36**
